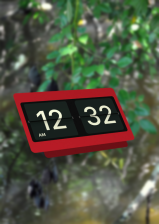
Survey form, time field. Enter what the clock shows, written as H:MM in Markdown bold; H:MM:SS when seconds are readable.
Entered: **12:32**
